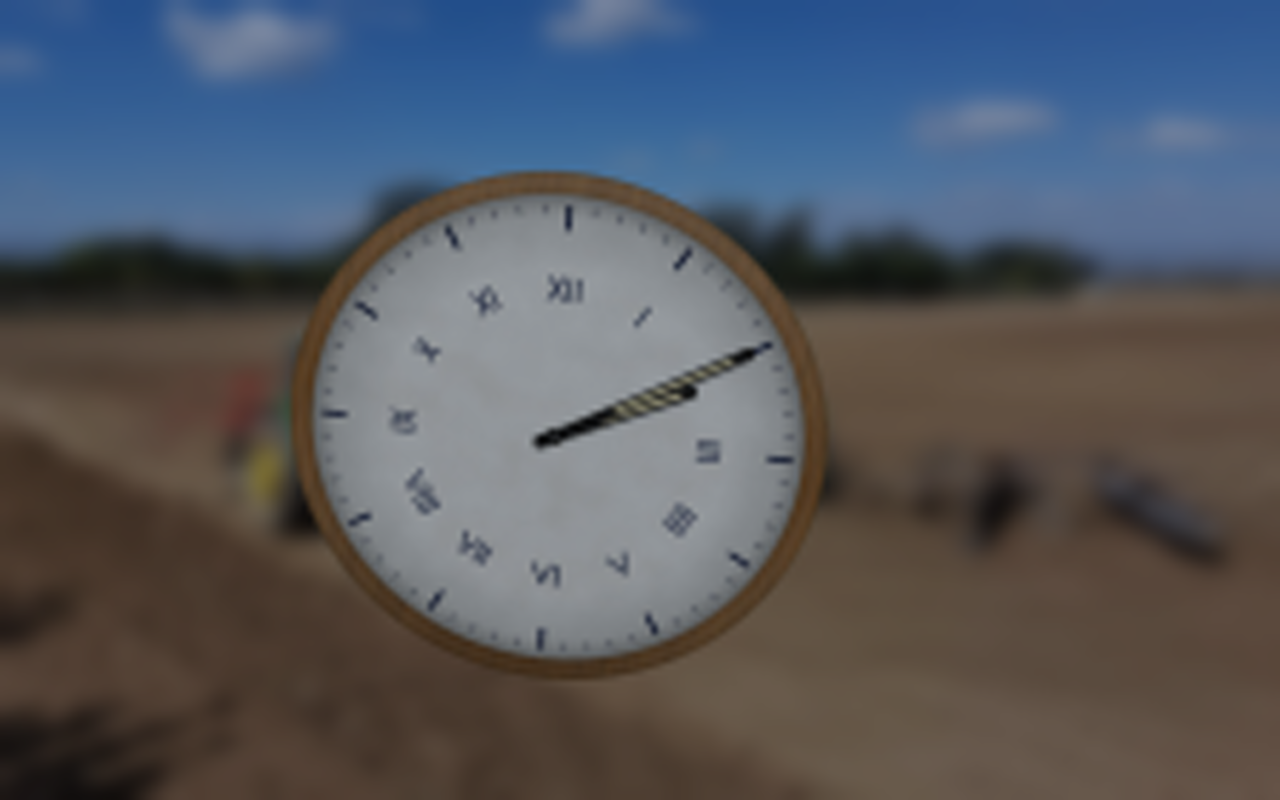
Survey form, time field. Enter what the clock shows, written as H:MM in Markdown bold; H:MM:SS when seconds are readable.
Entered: **2:10**
